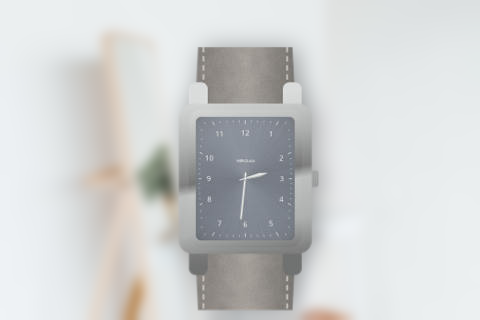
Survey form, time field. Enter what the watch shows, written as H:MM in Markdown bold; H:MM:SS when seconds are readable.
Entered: **2:31**
